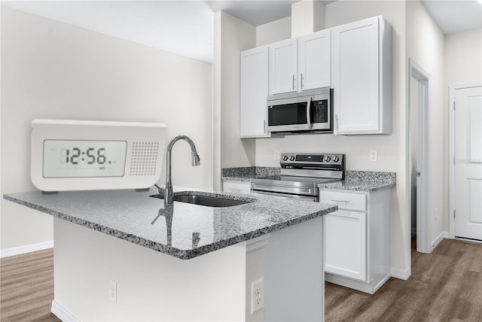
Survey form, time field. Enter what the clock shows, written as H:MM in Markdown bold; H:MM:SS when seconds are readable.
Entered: **12:56**
